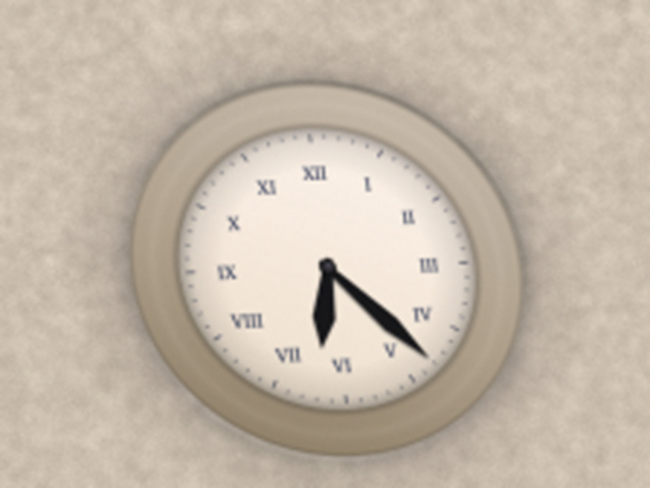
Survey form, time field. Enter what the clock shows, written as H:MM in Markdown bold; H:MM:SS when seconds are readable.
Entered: **6:23**
